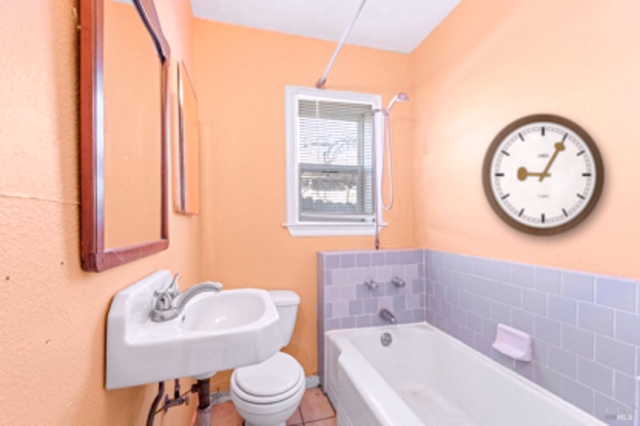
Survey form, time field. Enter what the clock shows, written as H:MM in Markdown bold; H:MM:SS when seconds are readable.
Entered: **9:05**
